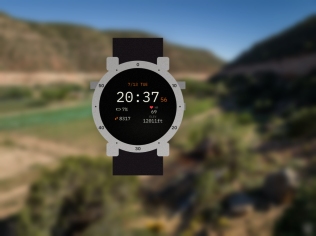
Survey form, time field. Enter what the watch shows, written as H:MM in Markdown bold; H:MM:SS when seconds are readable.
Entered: **20:37**
